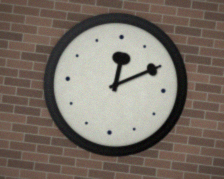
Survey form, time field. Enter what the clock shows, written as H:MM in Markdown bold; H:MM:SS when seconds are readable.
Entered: **12:10**
